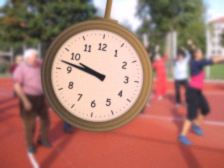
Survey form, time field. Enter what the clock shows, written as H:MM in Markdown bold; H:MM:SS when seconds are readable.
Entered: **9:47**
